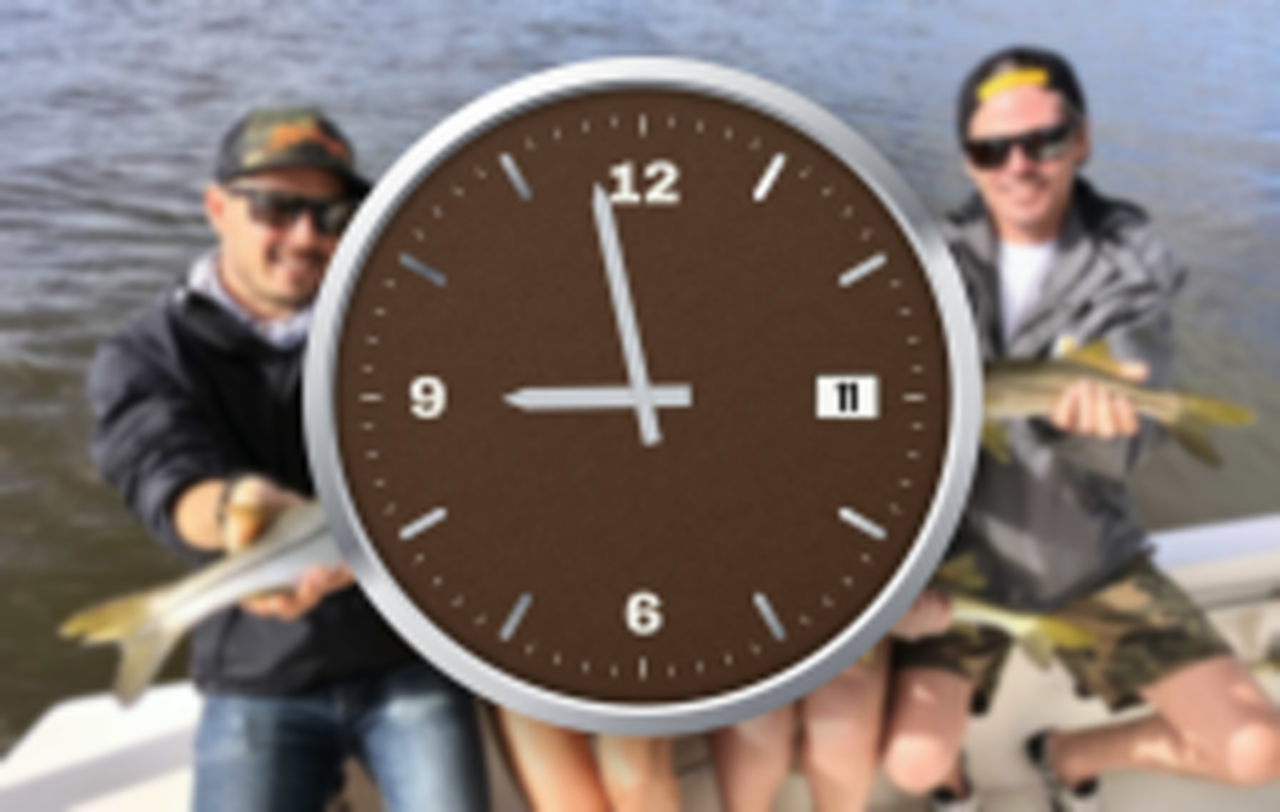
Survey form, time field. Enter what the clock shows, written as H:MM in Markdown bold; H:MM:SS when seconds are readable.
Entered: **8:58**
